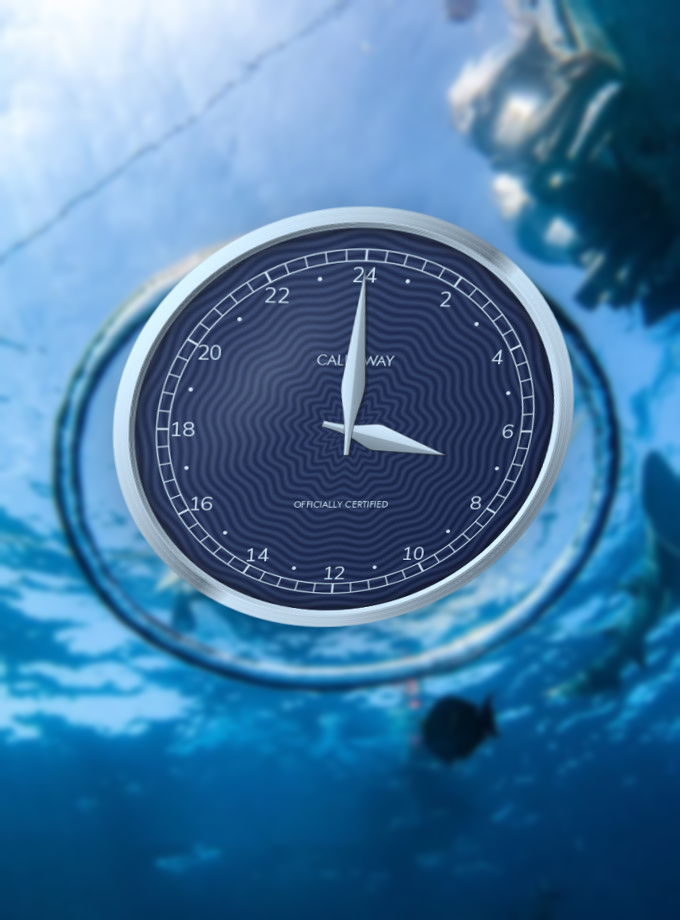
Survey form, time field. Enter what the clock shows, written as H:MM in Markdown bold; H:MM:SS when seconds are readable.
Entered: **7:00**
